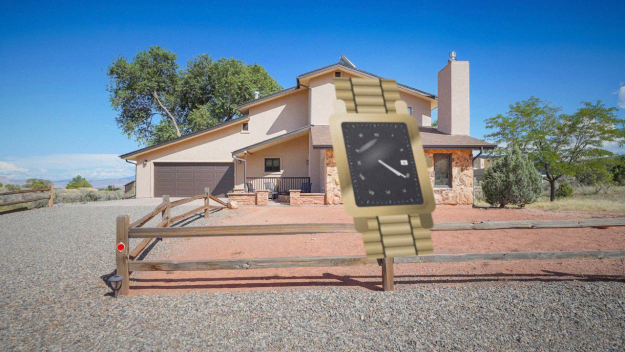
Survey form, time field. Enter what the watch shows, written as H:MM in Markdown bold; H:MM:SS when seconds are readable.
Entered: **4:21**
